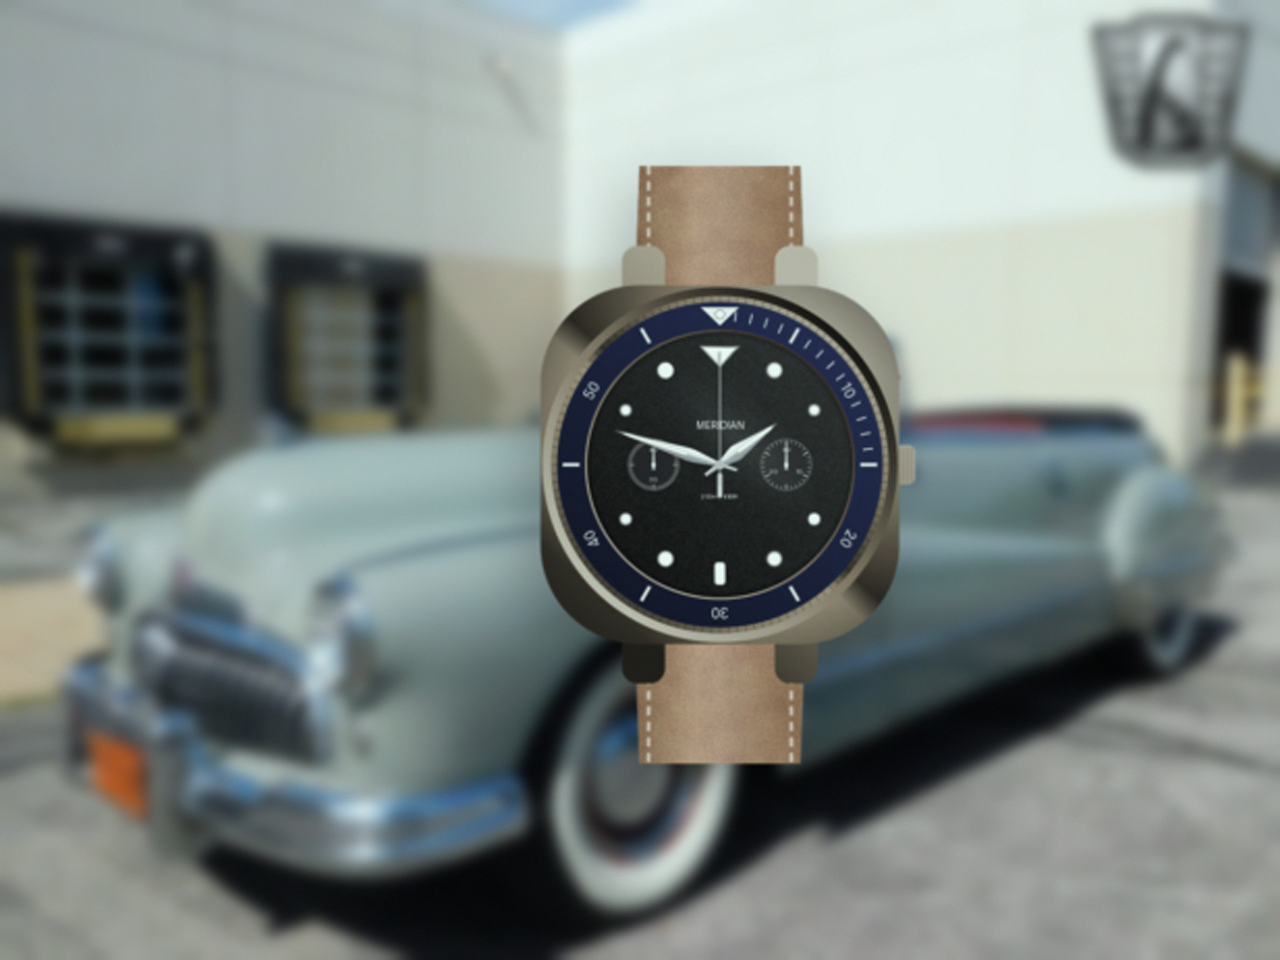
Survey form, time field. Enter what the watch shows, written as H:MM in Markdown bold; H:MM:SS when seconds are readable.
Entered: **1:48**
